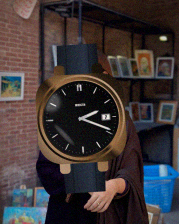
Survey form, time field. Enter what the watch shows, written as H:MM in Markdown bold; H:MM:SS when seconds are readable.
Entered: **2:19**
